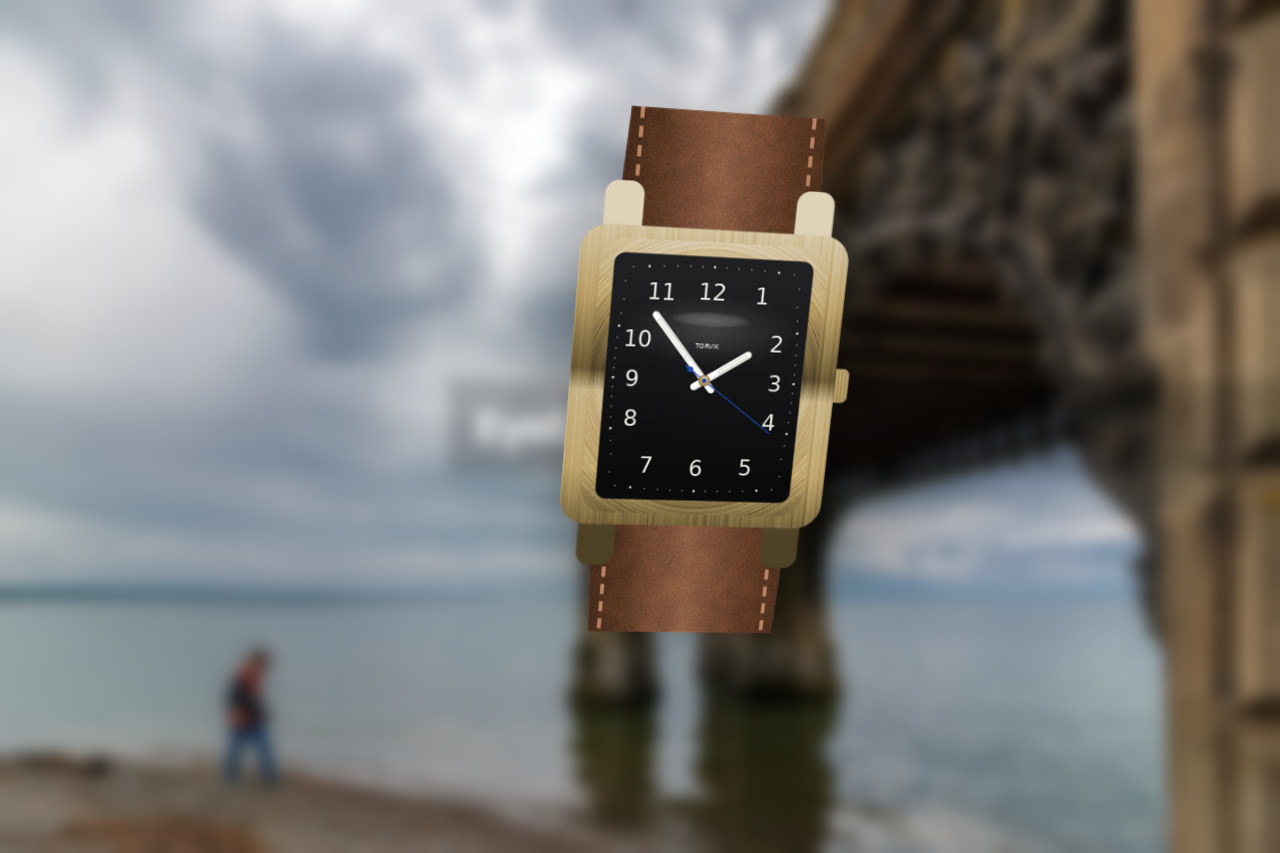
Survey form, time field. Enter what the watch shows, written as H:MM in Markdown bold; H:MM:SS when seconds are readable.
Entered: **1:53:21**
